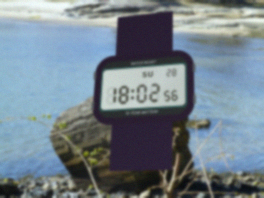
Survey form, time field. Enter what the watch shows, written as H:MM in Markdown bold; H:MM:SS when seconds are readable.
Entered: **18:02**
